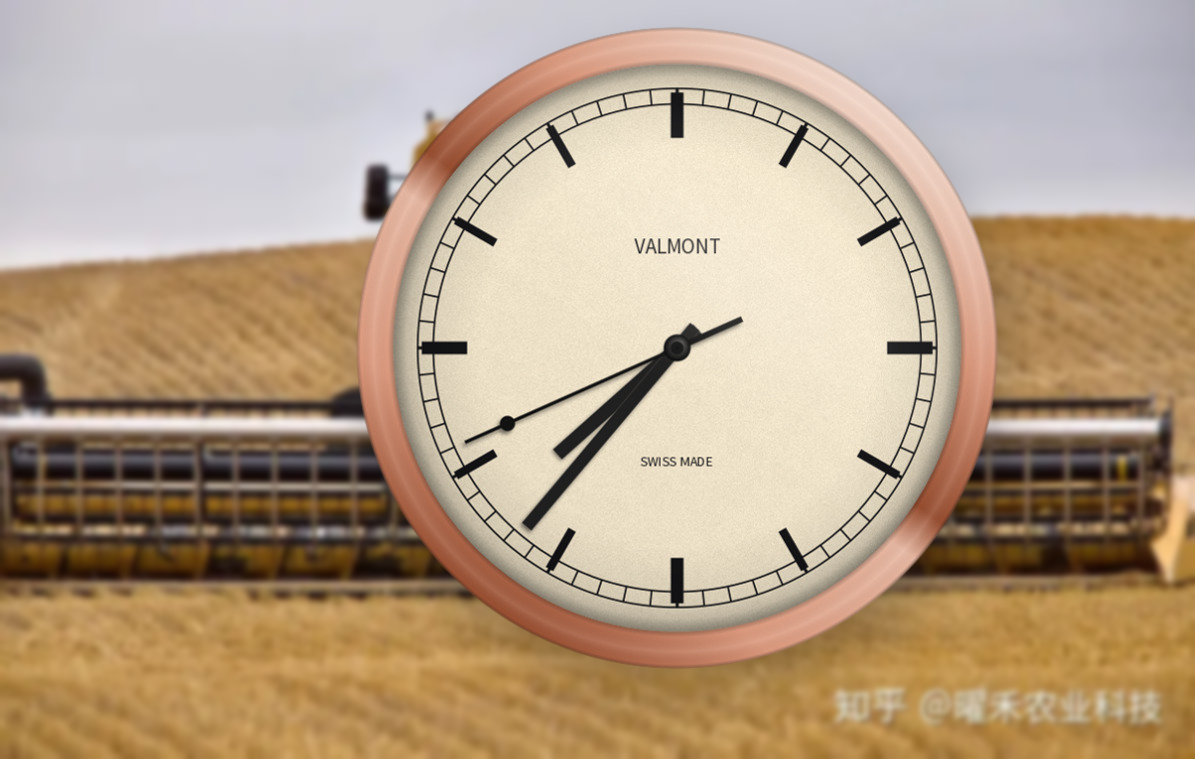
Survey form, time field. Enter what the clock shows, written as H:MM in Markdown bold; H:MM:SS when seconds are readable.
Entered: **7:36:41**
